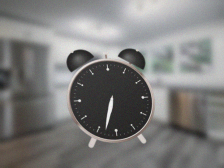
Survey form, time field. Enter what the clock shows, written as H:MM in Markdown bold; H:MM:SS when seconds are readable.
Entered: **6:33**
